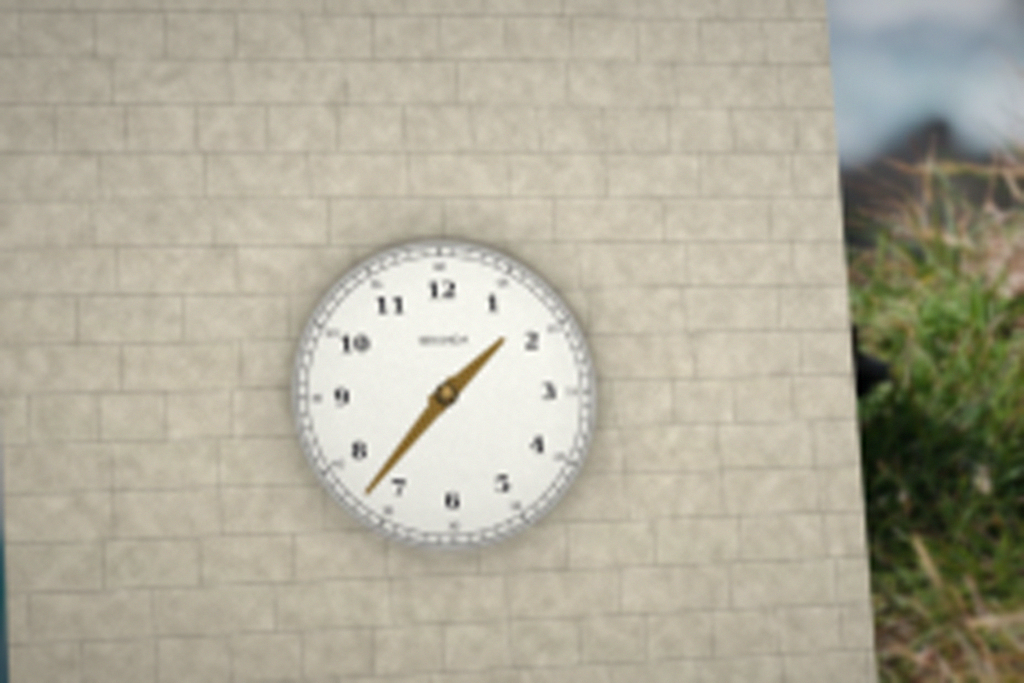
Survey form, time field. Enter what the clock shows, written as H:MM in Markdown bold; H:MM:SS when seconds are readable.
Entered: **1:37**
